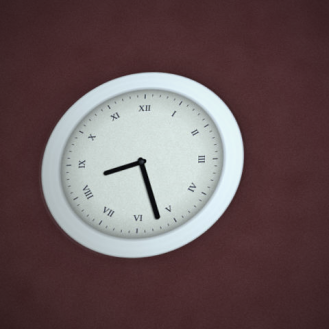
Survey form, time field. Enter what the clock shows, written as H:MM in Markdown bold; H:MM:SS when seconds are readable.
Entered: **8:27**
